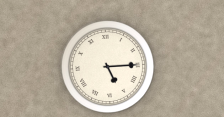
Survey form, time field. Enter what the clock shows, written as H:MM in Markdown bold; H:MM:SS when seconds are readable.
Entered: **5:15**
